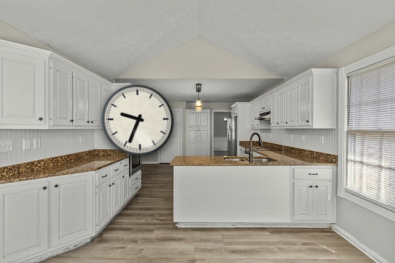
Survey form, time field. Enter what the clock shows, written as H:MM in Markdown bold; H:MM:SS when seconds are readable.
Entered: **9:34**
